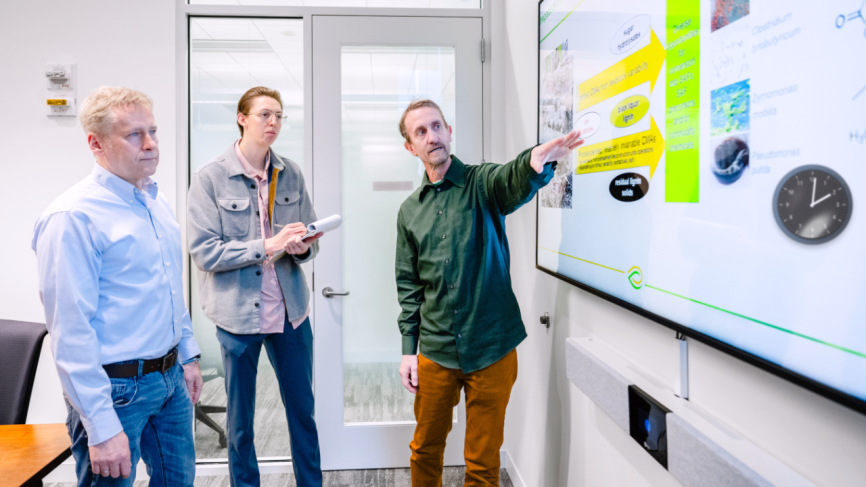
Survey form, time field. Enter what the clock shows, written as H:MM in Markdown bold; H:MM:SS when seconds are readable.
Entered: **2:01**
